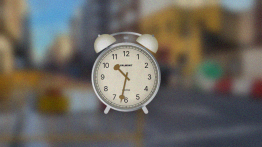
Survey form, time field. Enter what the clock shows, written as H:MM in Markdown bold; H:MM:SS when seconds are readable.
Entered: **10:32**
